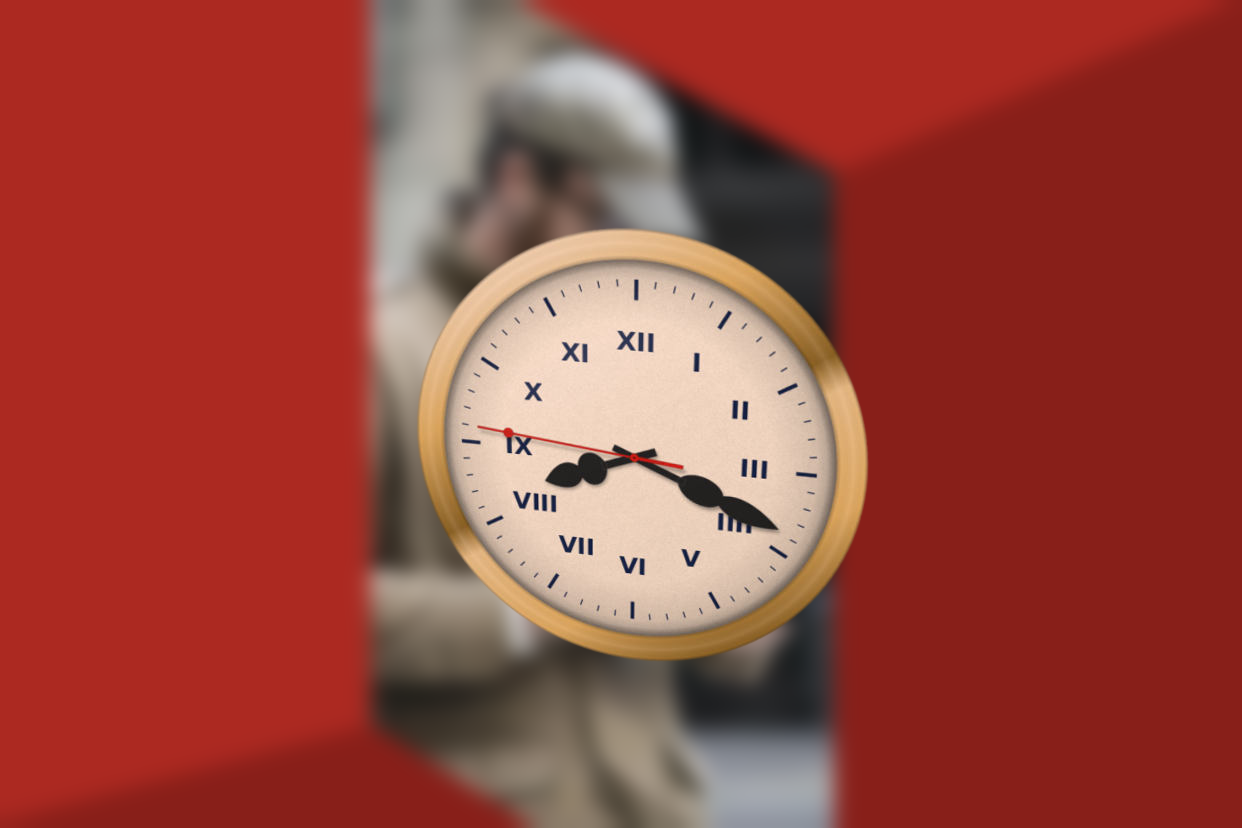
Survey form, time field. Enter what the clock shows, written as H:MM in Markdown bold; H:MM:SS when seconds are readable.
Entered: **8:18:46**
